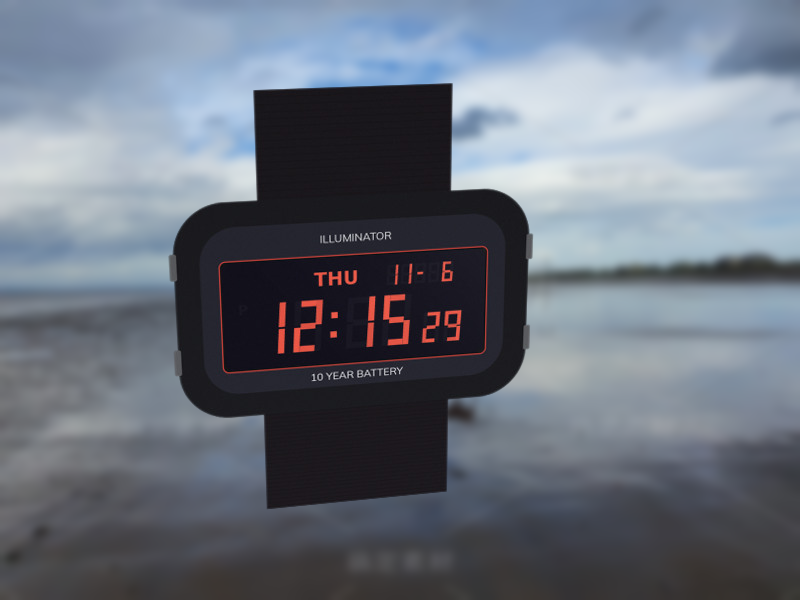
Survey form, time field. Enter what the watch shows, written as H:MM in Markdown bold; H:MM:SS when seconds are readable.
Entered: **12:15:29**
